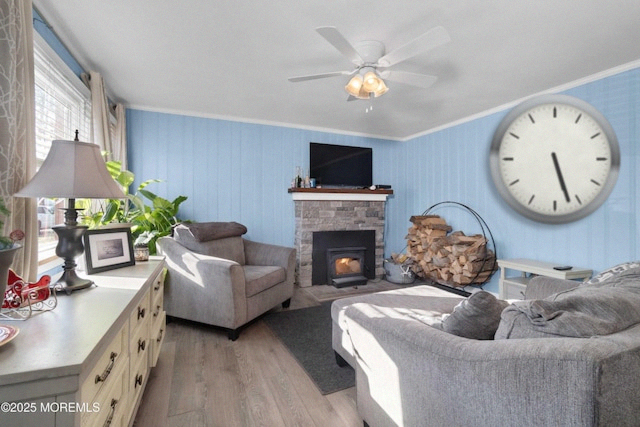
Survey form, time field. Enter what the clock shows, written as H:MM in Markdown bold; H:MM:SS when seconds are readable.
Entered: **5:27**
